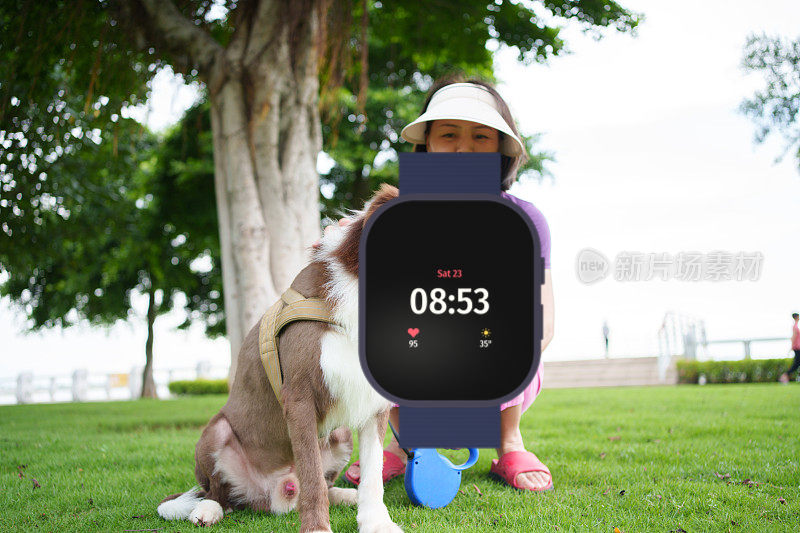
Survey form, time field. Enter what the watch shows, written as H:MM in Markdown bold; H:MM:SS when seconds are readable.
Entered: **8:53**
